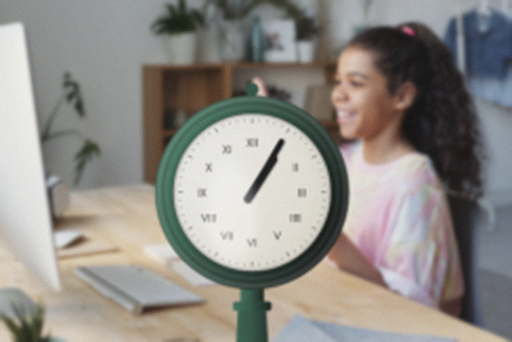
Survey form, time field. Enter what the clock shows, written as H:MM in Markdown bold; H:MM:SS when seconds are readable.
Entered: **1:05**
